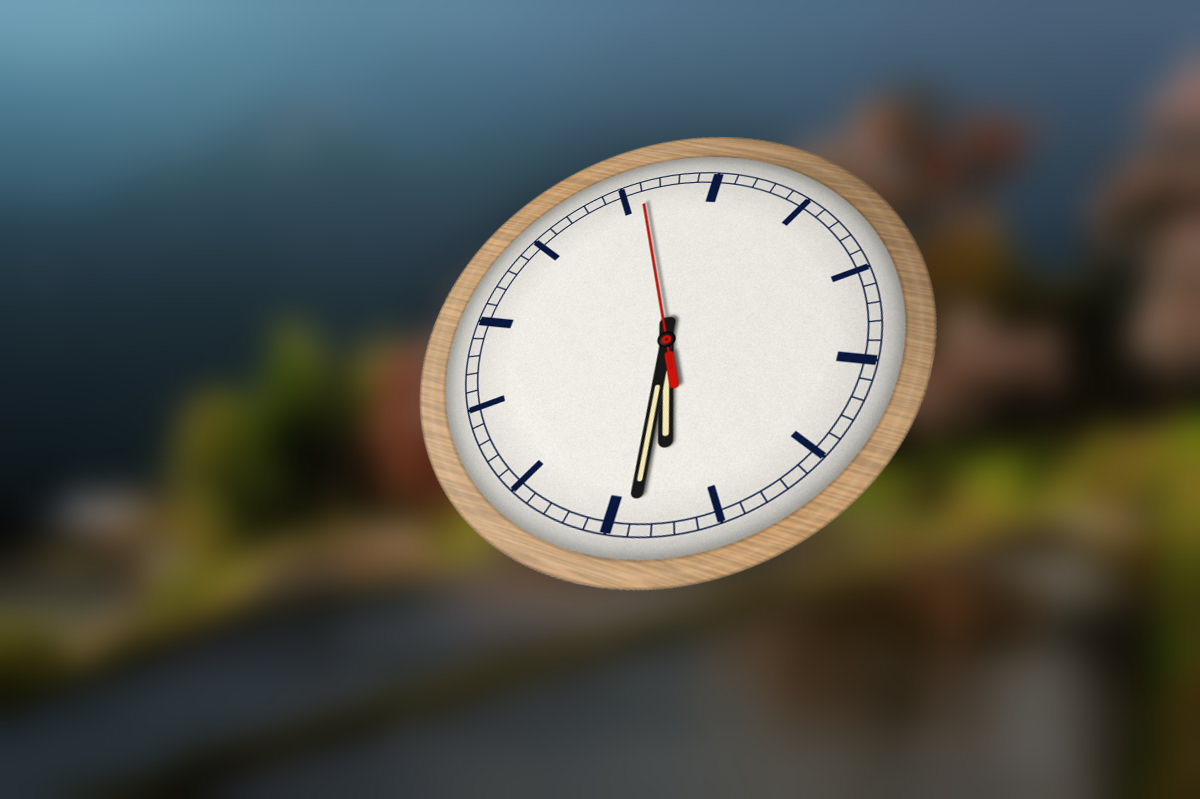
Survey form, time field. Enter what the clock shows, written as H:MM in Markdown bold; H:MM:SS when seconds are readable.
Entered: **5:28:56**
